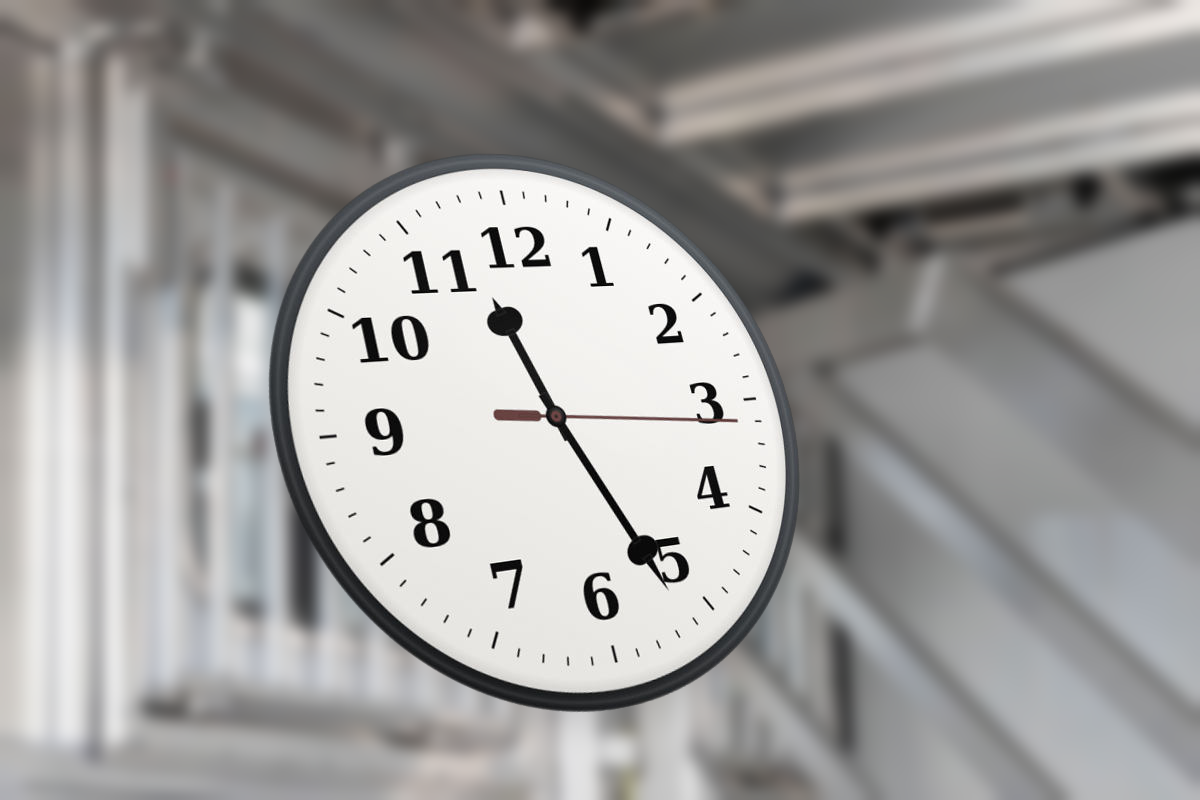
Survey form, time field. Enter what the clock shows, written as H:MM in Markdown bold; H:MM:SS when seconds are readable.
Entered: **11:26:16**
